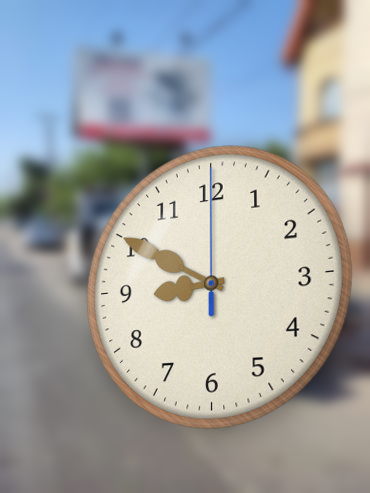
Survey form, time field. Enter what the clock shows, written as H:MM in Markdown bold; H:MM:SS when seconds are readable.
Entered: **8:50:00**
